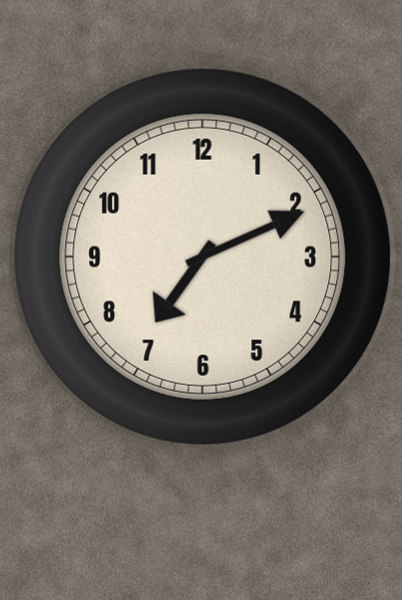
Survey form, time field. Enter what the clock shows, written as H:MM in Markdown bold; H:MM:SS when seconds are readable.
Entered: **7:11**
